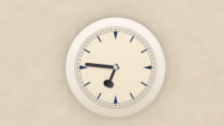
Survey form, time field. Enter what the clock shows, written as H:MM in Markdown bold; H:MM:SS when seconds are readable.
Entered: **6:46**
